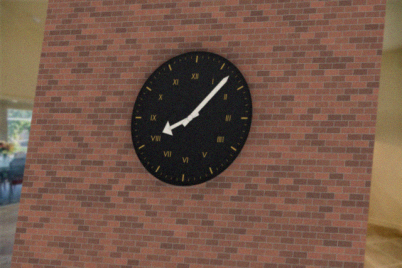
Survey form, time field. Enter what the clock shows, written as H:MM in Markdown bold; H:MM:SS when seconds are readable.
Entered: **8:07**
